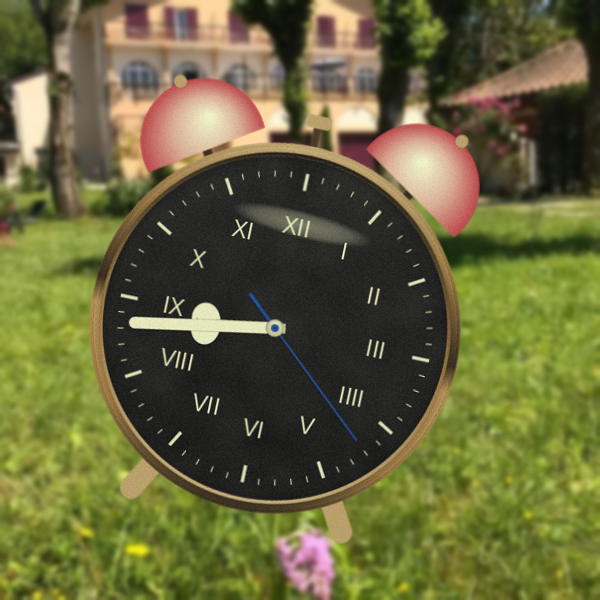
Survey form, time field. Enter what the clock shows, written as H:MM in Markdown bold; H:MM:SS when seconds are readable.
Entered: **8:43:22**
